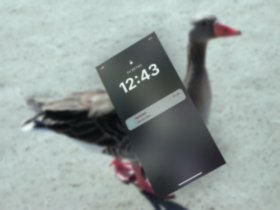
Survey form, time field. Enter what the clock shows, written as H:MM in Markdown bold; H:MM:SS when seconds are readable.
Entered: **12:43**
